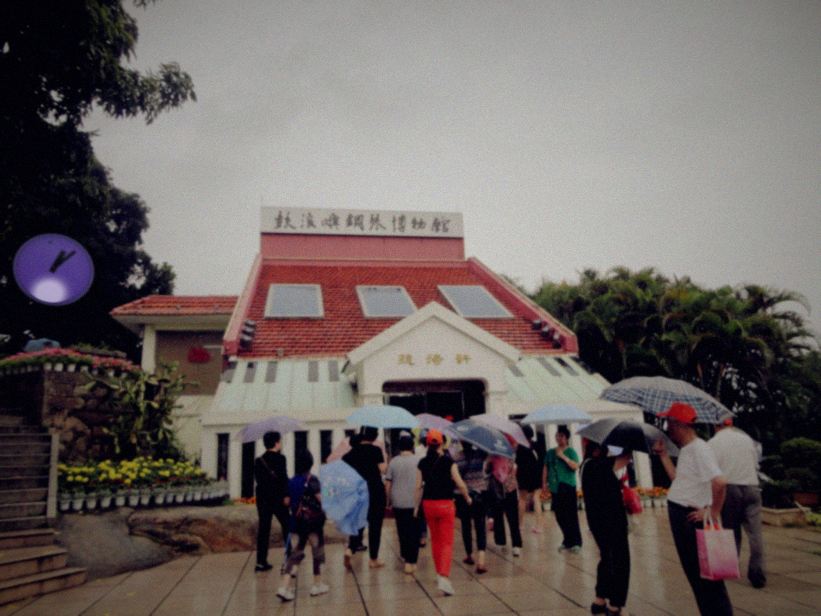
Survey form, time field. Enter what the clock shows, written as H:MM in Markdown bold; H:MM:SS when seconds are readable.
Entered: **1:09**
